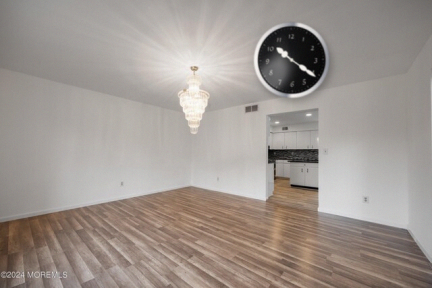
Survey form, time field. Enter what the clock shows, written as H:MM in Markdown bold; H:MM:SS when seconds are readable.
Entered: **10:21**
